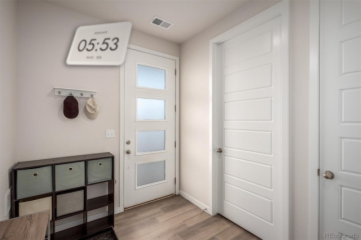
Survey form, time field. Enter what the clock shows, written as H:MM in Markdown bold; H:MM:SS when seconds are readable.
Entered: **5:53**
